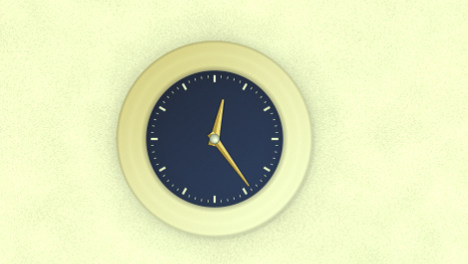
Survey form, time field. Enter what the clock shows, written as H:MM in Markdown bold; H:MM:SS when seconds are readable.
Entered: **12:24**
